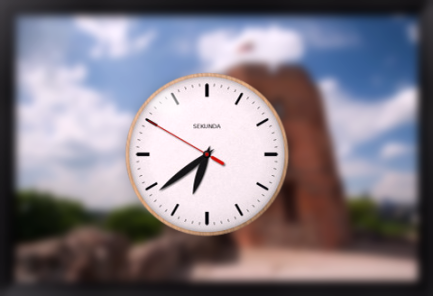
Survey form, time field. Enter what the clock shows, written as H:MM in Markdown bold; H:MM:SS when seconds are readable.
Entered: **6:38:50**
